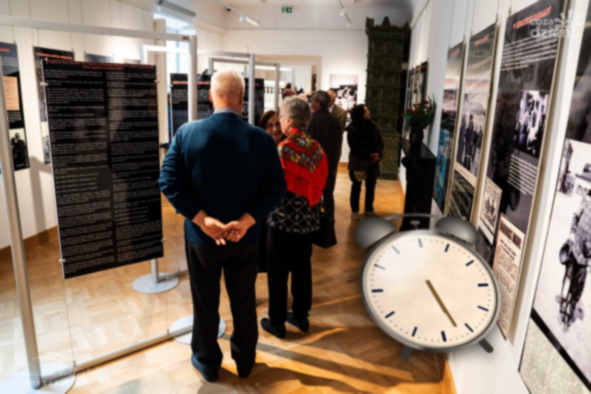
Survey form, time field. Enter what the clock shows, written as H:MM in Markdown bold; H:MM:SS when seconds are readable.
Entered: **5:27**
